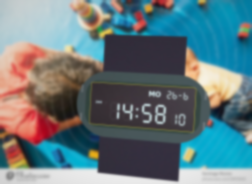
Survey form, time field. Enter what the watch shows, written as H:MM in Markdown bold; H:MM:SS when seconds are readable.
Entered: **14:58**
